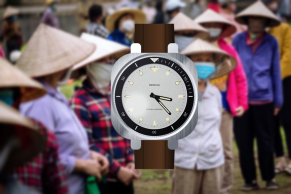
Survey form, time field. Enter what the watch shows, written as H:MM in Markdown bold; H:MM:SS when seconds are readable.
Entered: **3:23**
